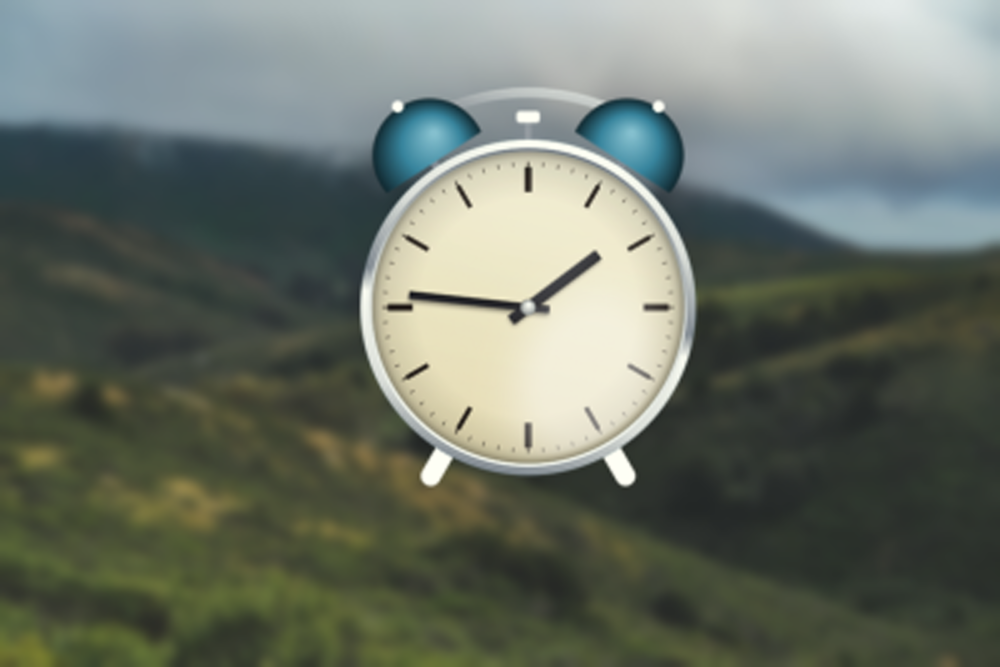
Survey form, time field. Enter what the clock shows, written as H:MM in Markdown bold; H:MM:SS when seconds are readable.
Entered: **1:46**
